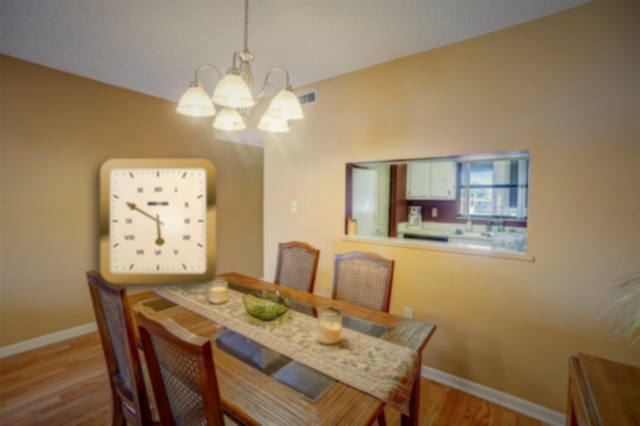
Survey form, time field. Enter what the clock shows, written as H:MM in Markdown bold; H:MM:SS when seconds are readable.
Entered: **5:50**
